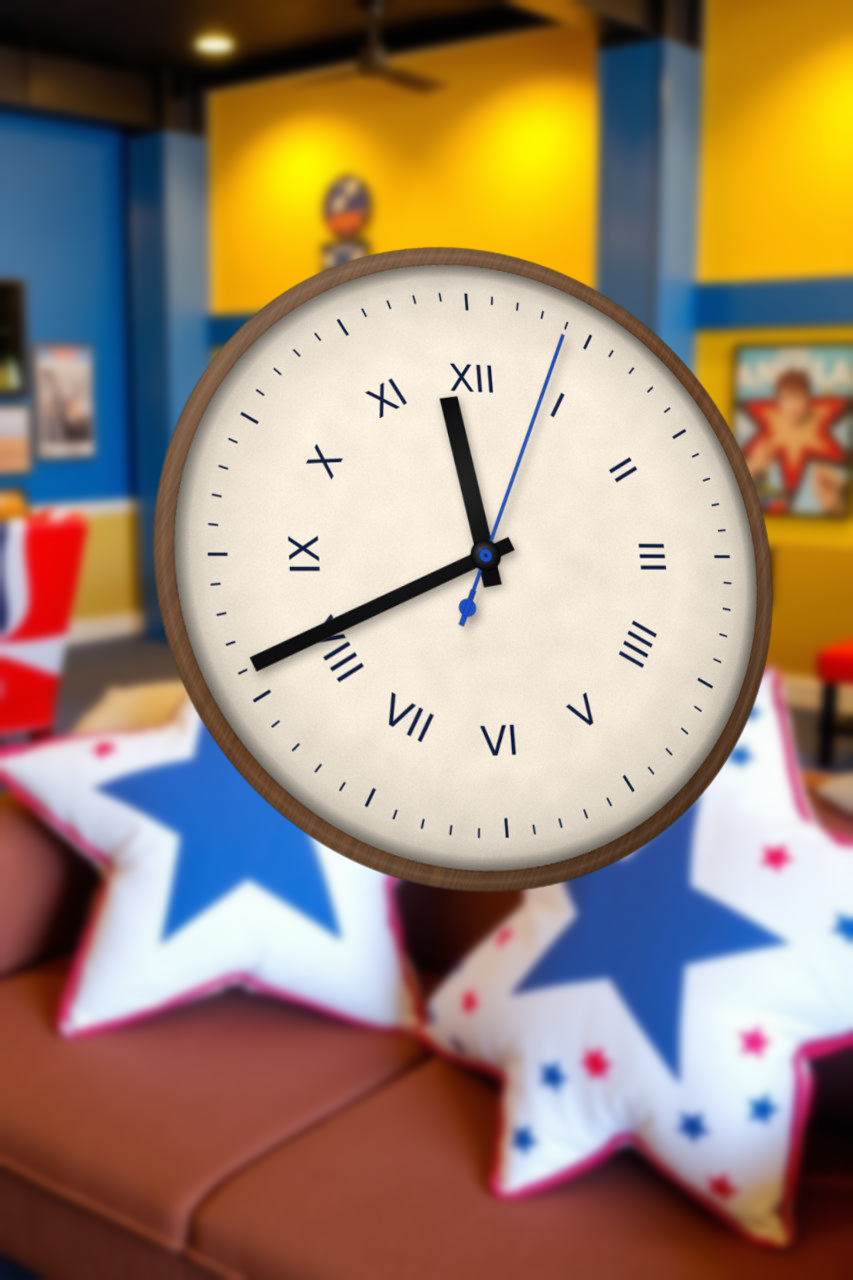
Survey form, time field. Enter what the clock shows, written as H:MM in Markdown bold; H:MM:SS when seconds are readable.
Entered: **11:41:04**
